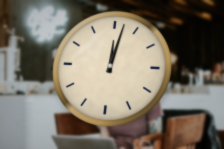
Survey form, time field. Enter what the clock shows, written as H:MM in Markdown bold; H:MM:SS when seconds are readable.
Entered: **12:02**
